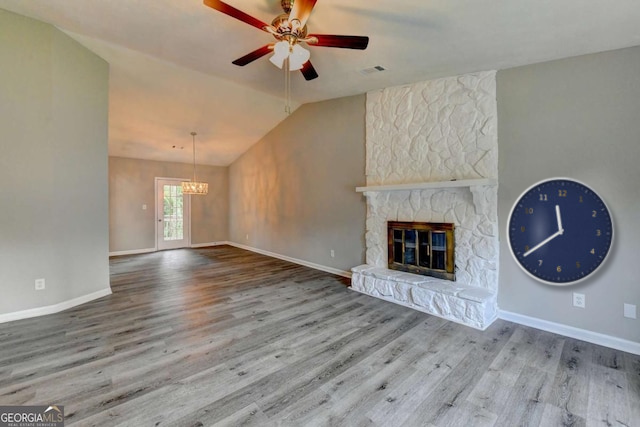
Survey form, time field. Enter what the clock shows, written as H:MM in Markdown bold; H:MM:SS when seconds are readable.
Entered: **11:39**
